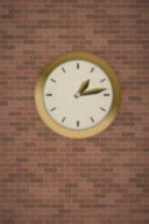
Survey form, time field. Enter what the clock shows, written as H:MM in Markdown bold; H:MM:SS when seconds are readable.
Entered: **1:13**
